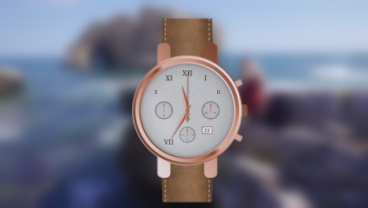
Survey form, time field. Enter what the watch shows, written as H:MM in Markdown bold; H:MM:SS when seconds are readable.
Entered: **11:35**
